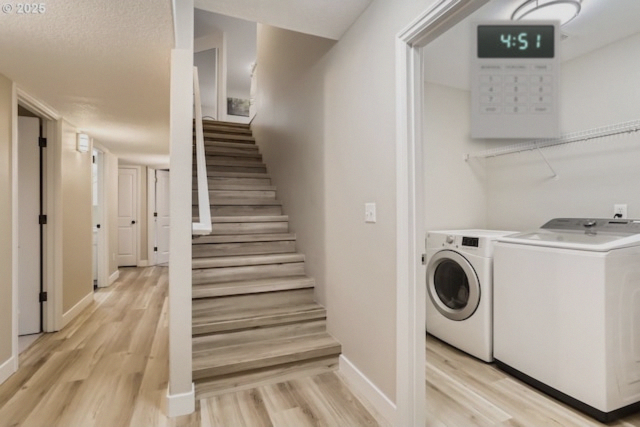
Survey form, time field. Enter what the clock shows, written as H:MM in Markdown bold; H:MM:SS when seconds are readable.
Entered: **4:51**
